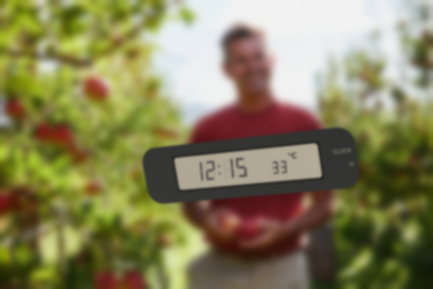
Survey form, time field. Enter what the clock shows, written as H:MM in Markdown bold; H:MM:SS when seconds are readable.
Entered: **12:15**
